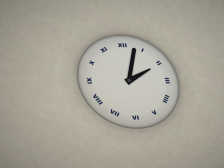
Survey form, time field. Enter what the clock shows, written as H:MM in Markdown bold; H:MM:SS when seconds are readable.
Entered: **2:03**
